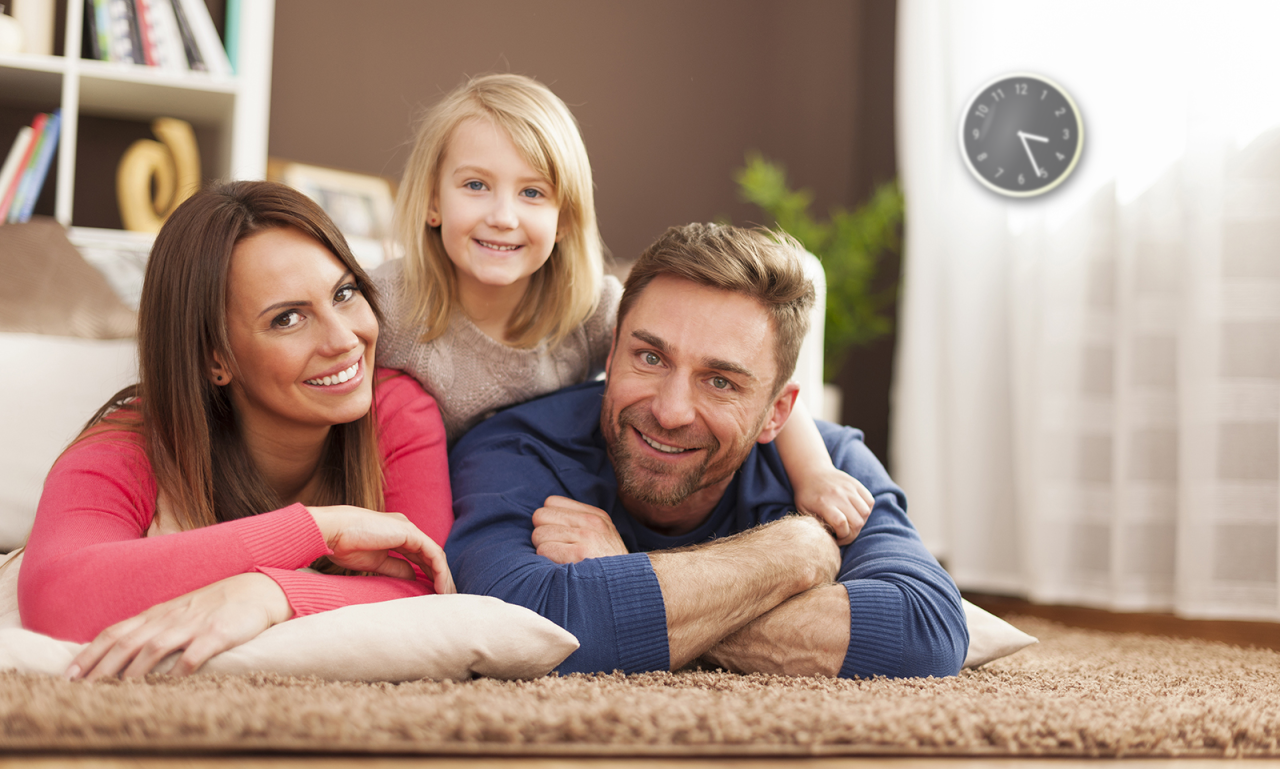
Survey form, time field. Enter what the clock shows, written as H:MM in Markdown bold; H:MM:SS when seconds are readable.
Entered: **3:26**
